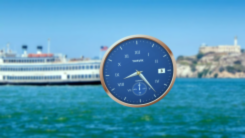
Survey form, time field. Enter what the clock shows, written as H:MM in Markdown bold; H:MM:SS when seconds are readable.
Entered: **8:24**
